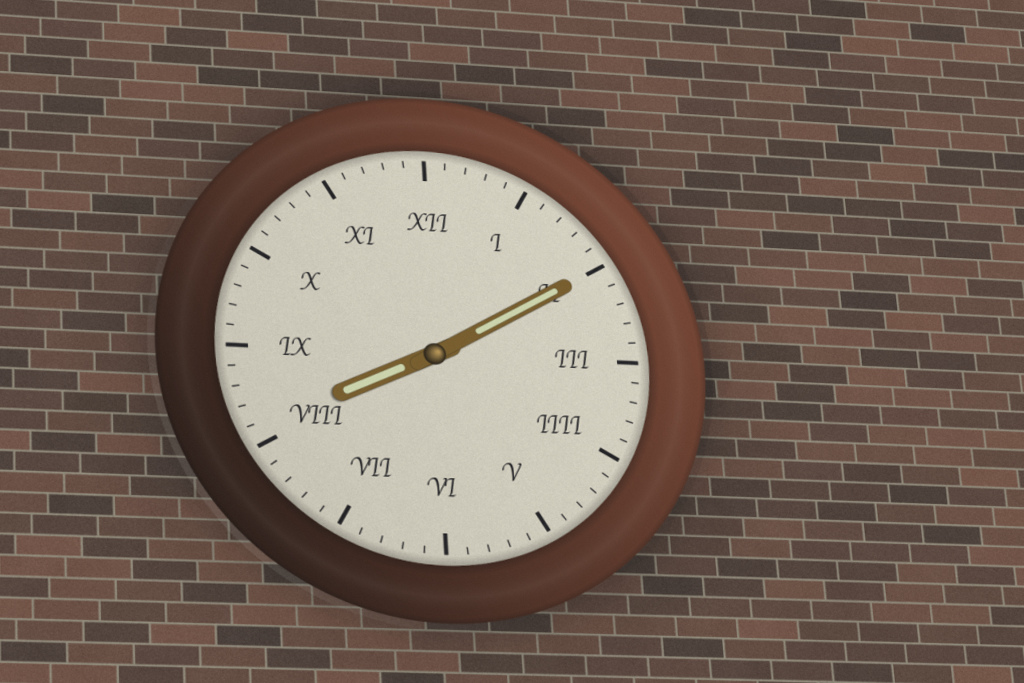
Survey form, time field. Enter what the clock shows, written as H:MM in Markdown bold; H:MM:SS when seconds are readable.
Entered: **8:10**
